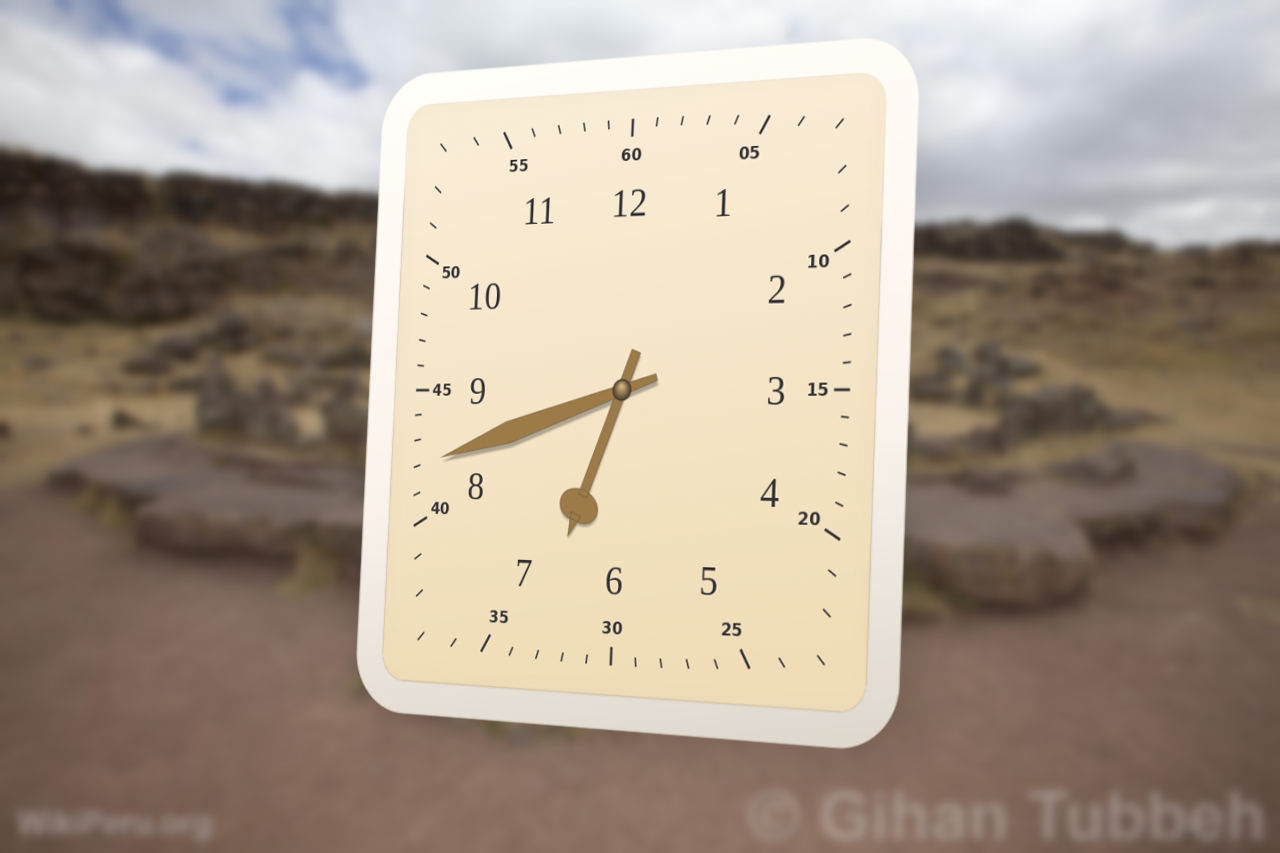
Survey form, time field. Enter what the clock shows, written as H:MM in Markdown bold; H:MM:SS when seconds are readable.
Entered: **6:42**
